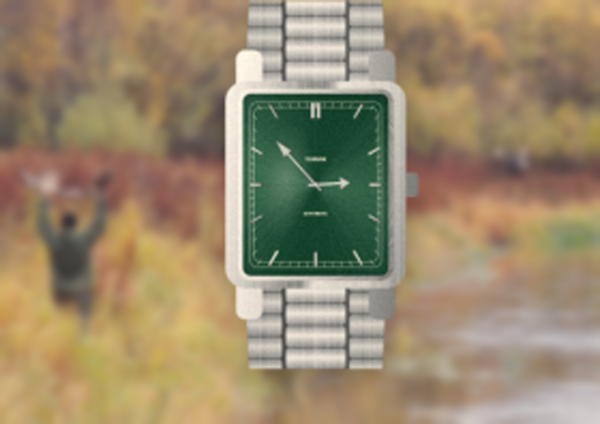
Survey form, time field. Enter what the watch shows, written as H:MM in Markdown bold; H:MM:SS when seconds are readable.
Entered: **2:53**
